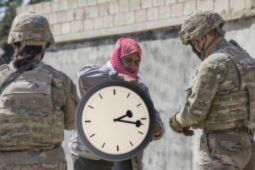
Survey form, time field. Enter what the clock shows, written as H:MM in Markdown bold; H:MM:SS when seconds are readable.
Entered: **2:17**
